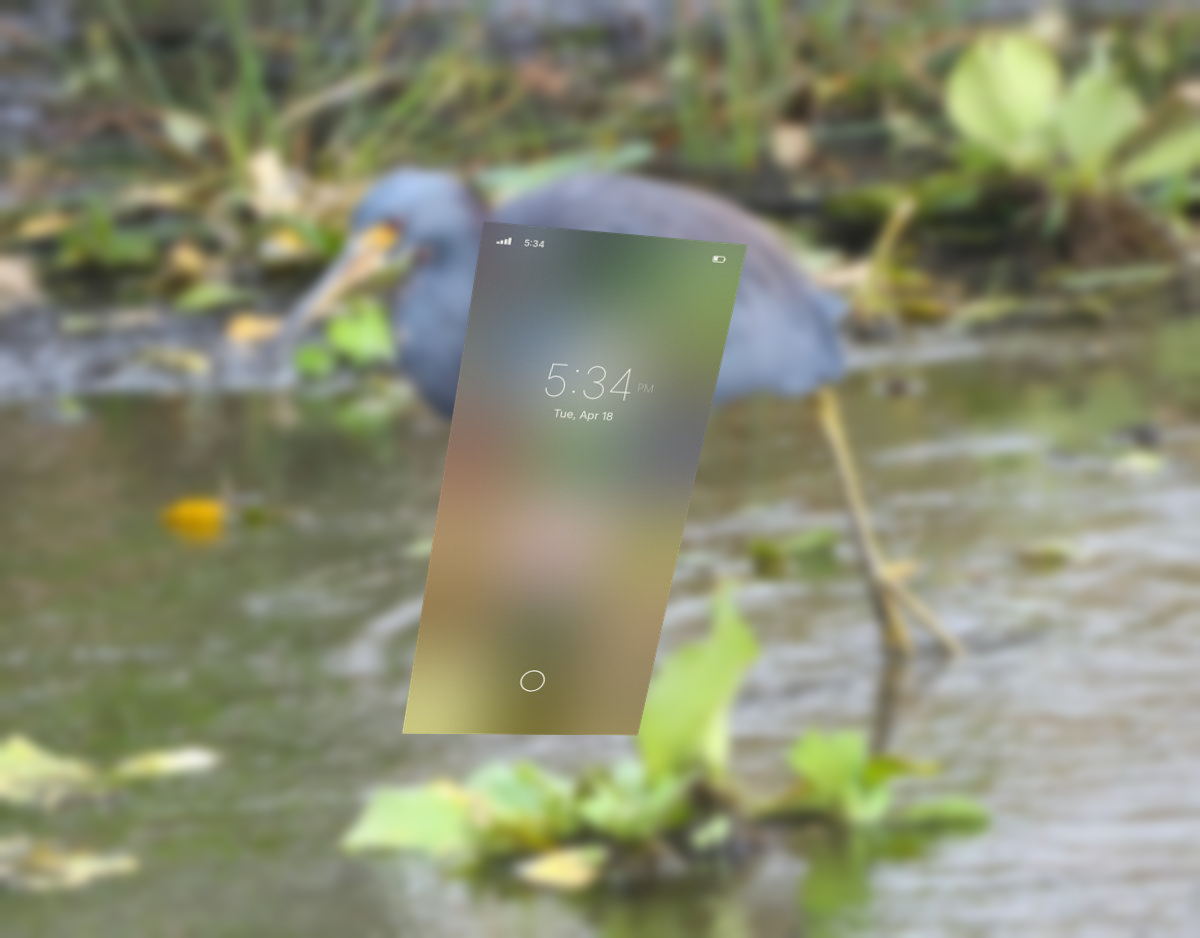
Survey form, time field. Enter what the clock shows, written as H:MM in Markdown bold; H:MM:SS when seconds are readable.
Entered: **5:34**
